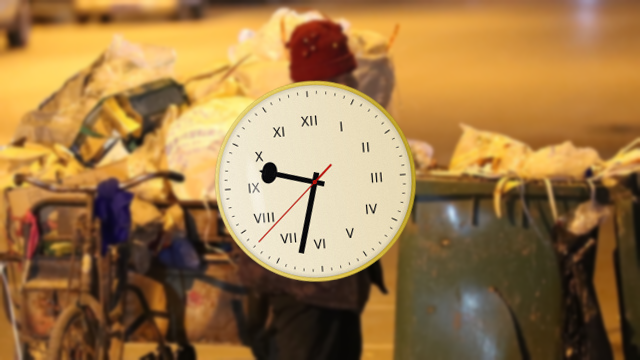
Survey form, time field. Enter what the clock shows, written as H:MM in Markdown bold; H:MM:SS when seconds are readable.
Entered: **9:32:38**
